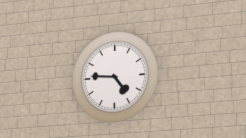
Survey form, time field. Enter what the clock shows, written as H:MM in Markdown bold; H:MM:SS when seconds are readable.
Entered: **4:46**
